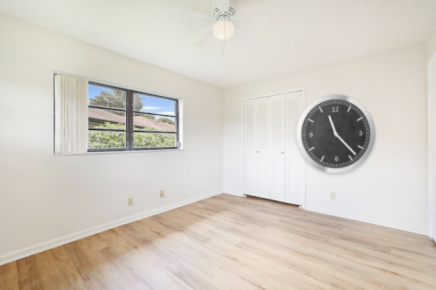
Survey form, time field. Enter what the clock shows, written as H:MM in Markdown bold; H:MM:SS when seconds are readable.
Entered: **11:23**
